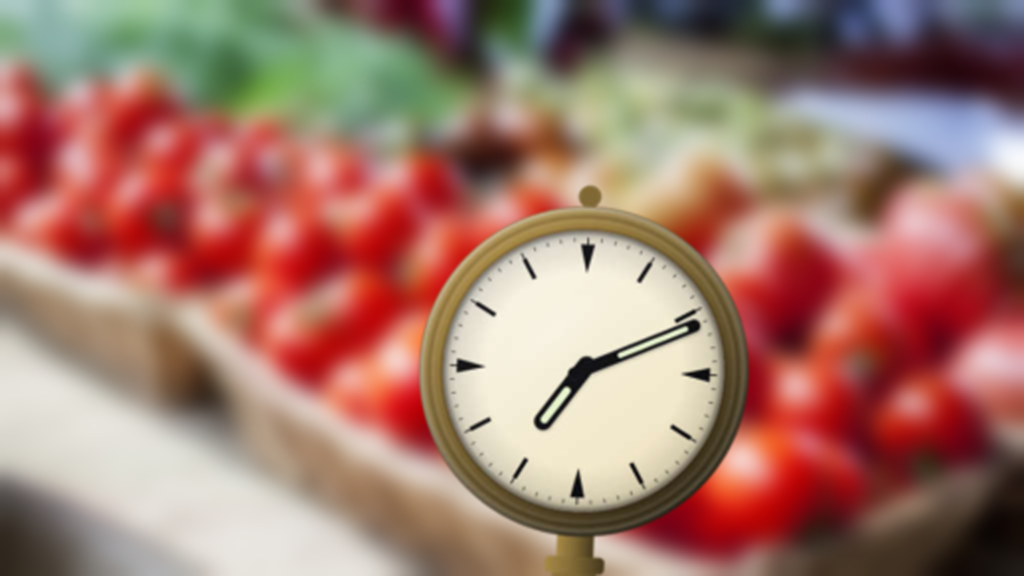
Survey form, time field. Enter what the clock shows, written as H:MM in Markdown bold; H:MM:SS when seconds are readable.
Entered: **7:11**
